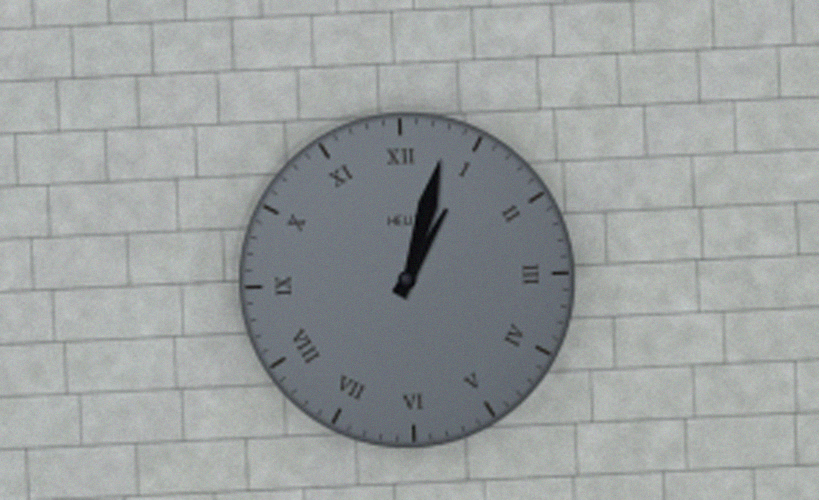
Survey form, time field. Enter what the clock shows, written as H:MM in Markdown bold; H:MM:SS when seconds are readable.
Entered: **1:03**
